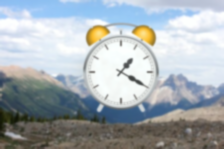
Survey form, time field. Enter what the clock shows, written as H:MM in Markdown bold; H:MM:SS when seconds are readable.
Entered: **1:20**
